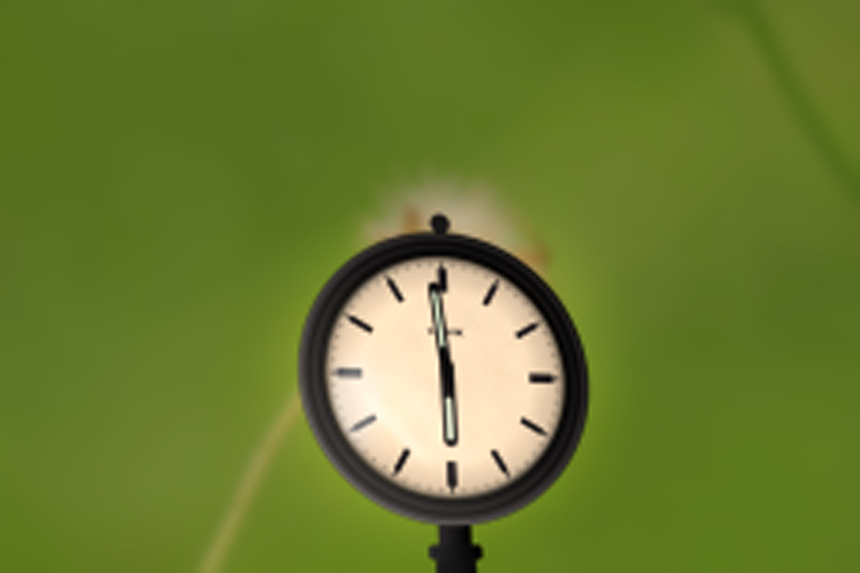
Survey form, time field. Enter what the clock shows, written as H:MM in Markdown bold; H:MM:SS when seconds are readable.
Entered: **5:59**
